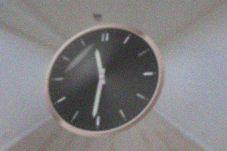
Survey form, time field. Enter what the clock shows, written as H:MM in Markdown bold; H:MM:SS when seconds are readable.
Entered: **11:31**
